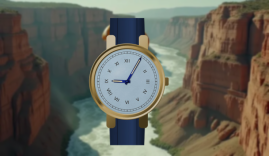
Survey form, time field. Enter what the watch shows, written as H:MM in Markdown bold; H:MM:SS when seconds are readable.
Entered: **9:05**
